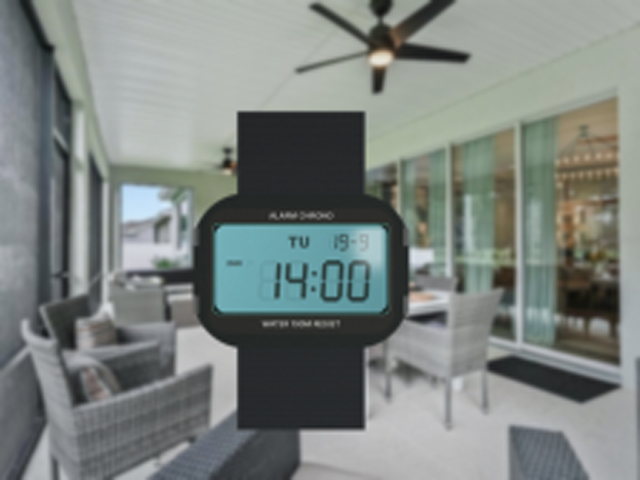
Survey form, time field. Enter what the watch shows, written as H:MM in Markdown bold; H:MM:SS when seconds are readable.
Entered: **14:00**
